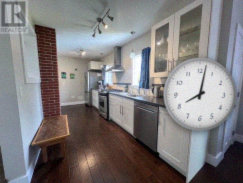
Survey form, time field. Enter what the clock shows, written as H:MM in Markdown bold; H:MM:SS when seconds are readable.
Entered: **8:02**
